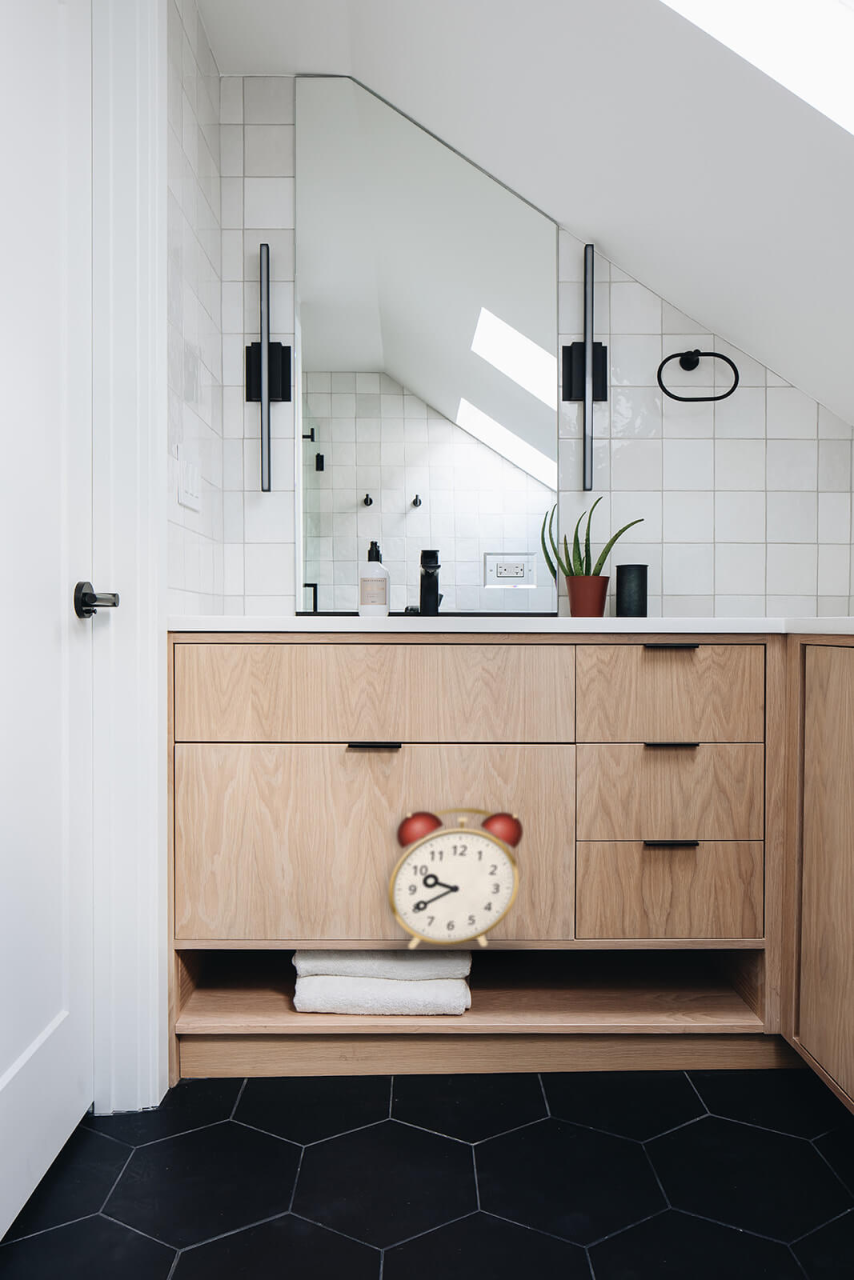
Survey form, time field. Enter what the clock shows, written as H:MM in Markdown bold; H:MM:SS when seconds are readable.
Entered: **9:40**
